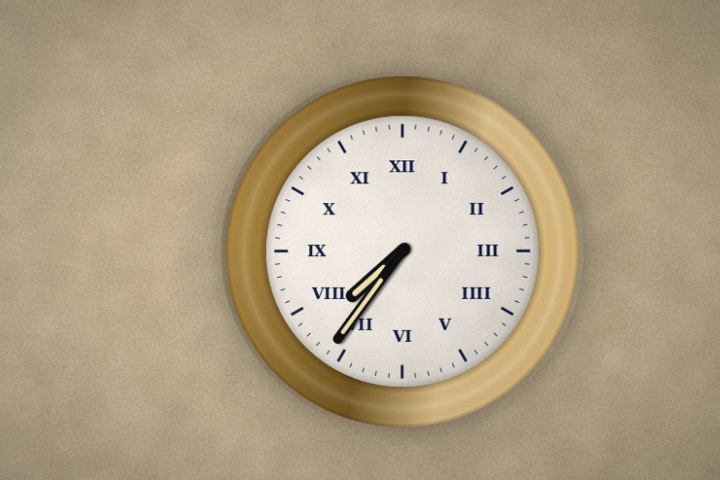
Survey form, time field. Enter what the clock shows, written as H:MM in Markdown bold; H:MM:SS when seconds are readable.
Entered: **7:36**
